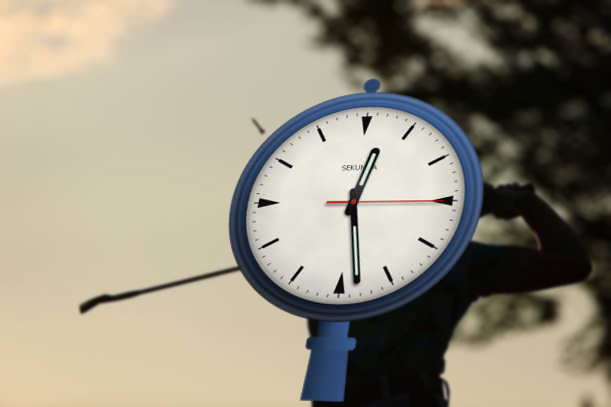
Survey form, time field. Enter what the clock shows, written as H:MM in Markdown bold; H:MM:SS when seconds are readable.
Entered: **12:28:15**
